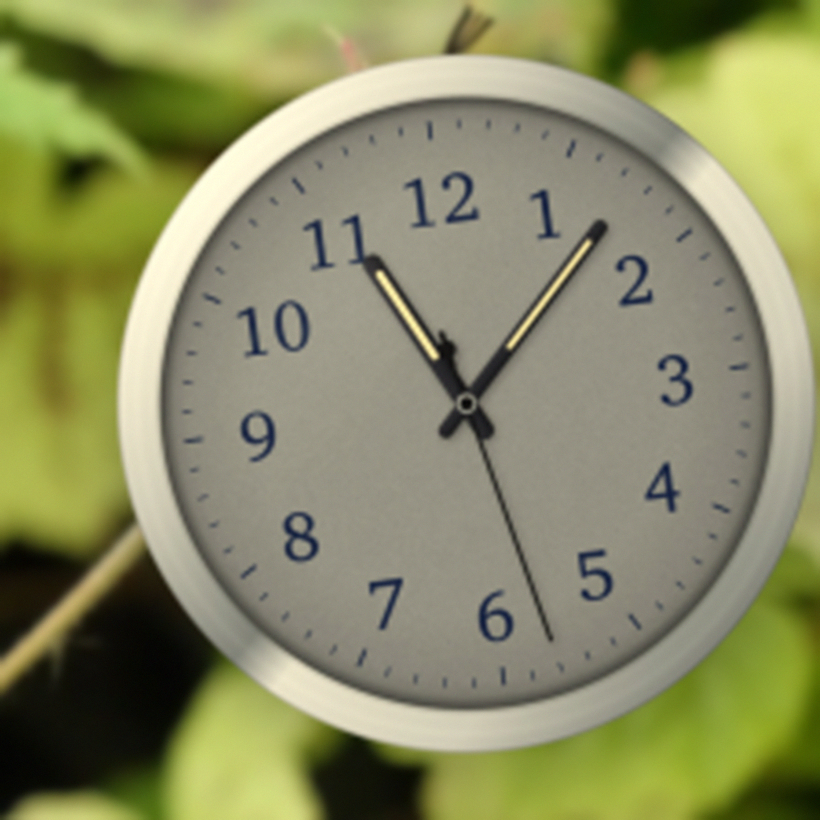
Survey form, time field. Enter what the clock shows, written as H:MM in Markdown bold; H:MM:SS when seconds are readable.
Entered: **11:07:28**
